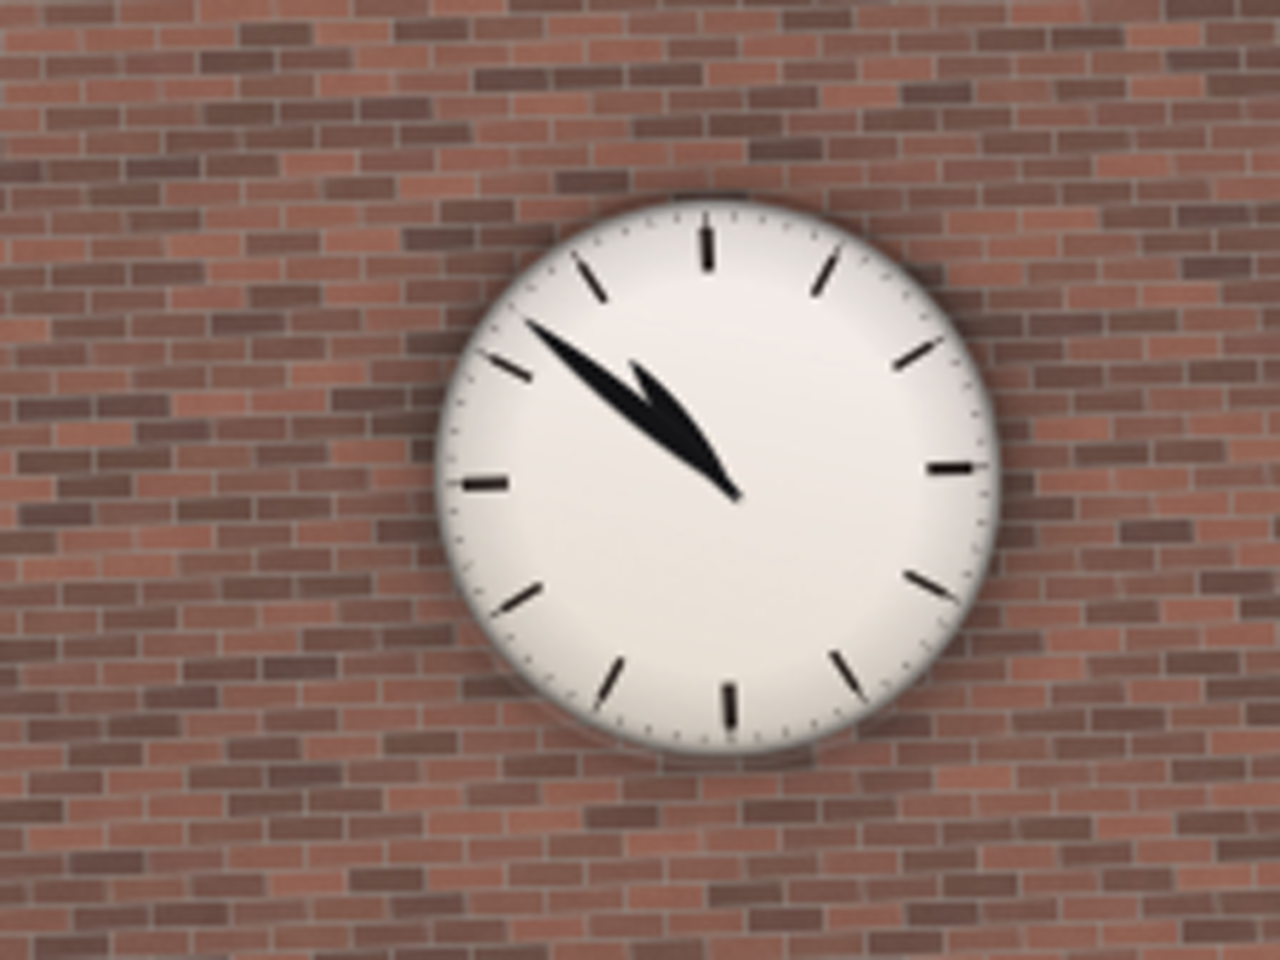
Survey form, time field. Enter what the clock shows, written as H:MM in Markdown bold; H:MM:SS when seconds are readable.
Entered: **10:52**
